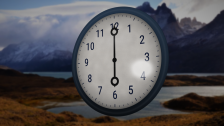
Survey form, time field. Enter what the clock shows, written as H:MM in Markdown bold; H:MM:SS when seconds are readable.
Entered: **6:00**
